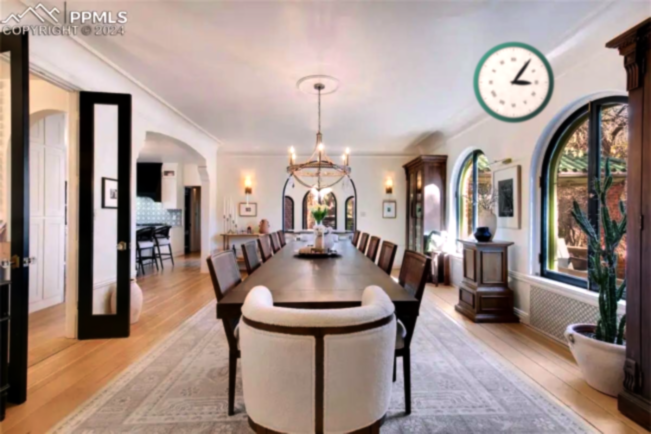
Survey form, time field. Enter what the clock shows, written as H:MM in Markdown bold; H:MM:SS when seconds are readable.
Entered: **3:06**
